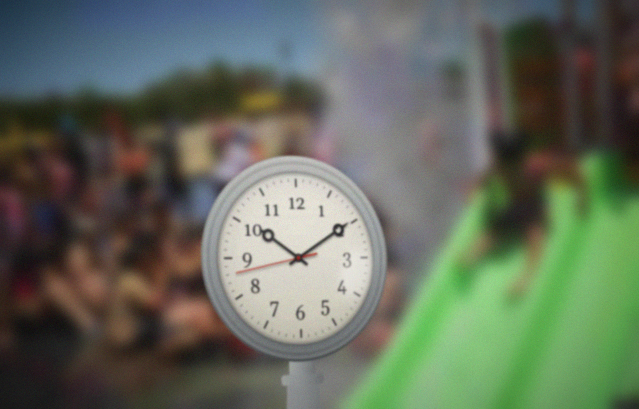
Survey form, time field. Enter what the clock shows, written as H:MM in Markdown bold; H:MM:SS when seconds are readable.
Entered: **10:09:43**
